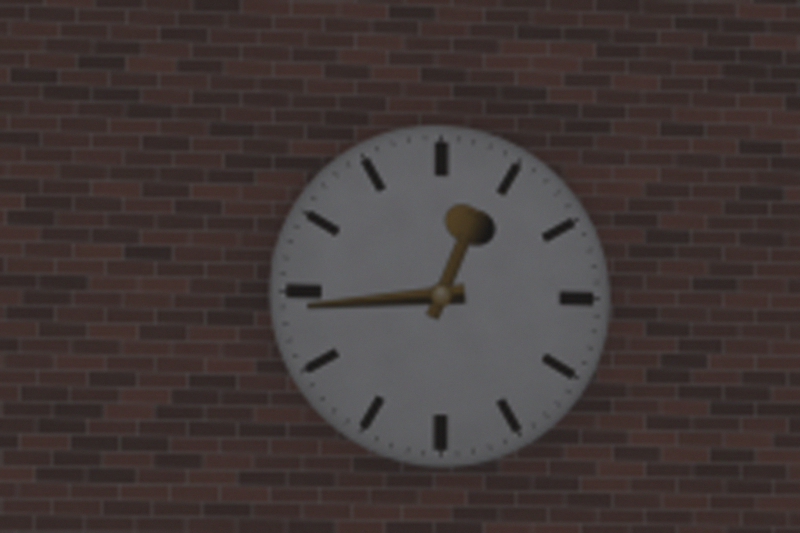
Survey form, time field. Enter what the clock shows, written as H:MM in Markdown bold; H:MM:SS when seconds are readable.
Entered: **12:44**
